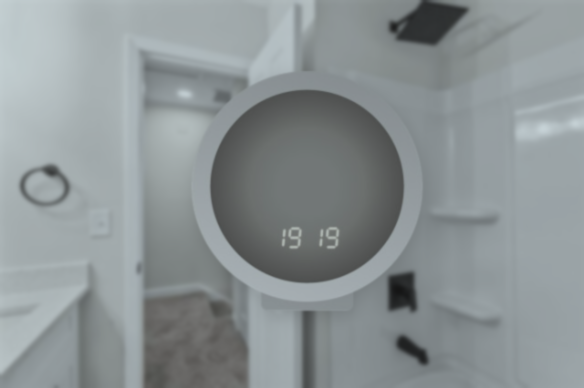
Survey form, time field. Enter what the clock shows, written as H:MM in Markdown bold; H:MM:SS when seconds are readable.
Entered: **19:19**
